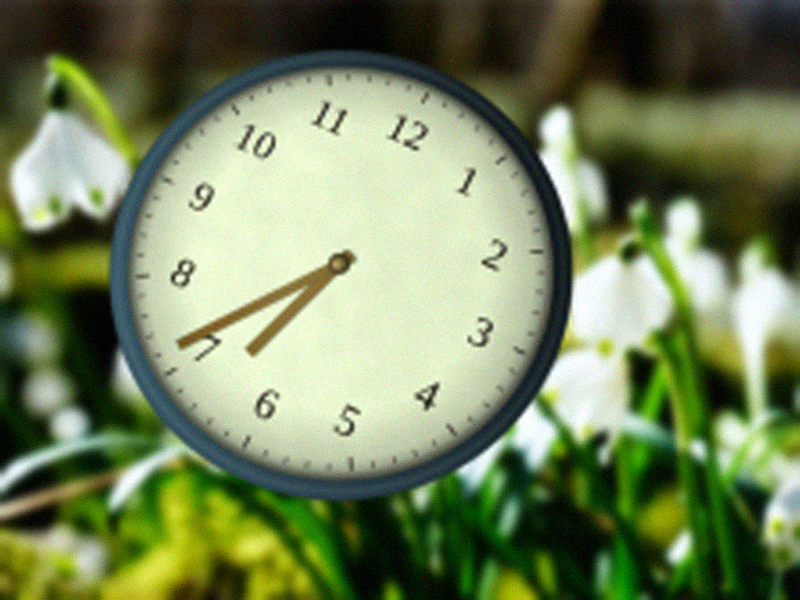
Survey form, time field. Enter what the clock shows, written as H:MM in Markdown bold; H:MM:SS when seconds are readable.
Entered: **6:36**
